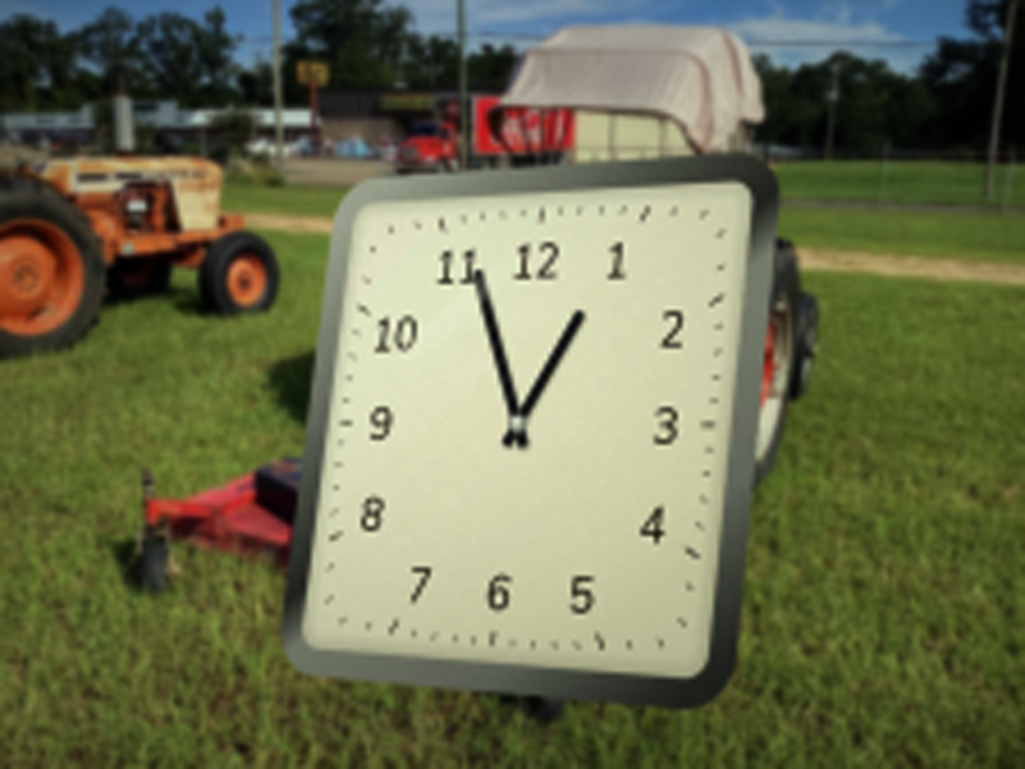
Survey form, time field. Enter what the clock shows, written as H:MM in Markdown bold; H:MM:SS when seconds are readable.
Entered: **12:56**
